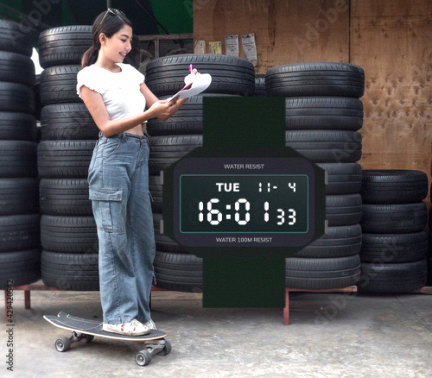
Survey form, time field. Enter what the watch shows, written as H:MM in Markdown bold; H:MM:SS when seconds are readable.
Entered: **16:01:33**
